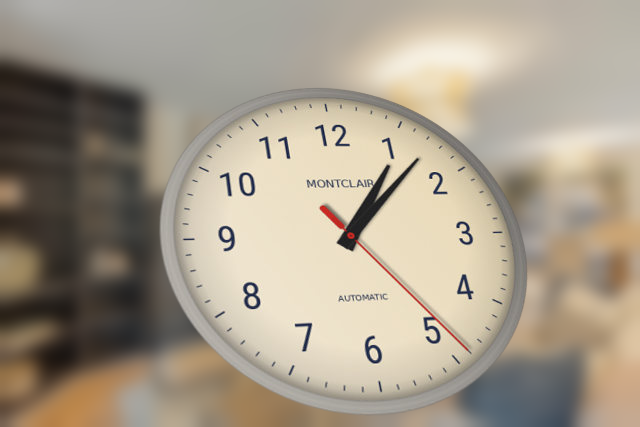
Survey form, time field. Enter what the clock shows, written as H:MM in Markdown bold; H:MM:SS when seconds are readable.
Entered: **1:07:24**
